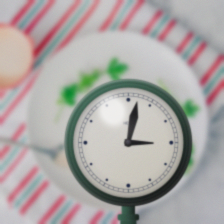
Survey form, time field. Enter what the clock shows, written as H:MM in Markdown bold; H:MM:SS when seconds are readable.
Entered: **3:02**
